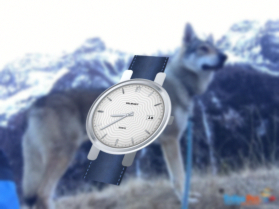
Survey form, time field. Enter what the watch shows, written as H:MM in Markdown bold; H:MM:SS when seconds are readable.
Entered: **8:38**
